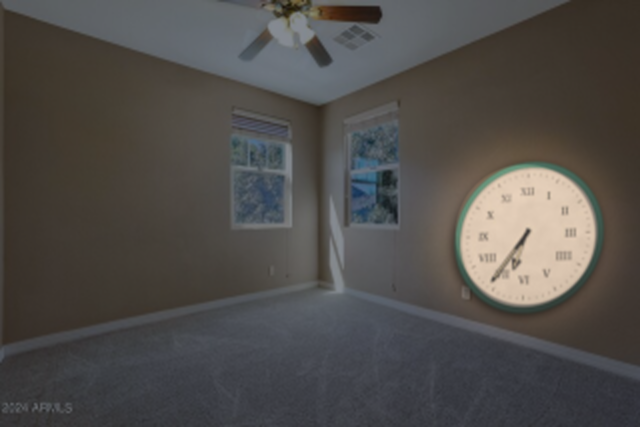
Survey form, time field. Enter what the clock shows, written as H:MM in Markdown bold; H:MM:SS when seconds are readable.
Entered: **6:36**
